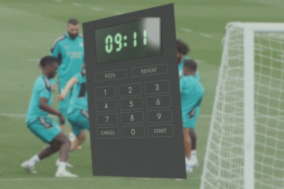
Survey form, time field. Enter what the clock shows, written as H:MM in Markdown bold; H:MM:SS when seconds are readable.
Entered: **9:11**
